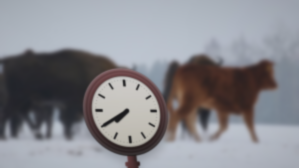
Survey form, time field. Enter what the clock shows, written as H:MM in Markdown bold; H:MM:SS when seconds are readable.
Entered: **7:40**
